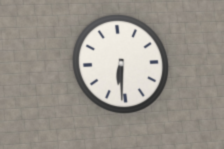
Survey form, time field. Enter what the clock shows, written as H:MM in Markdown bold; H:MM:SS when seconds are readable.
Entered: **6:31**
